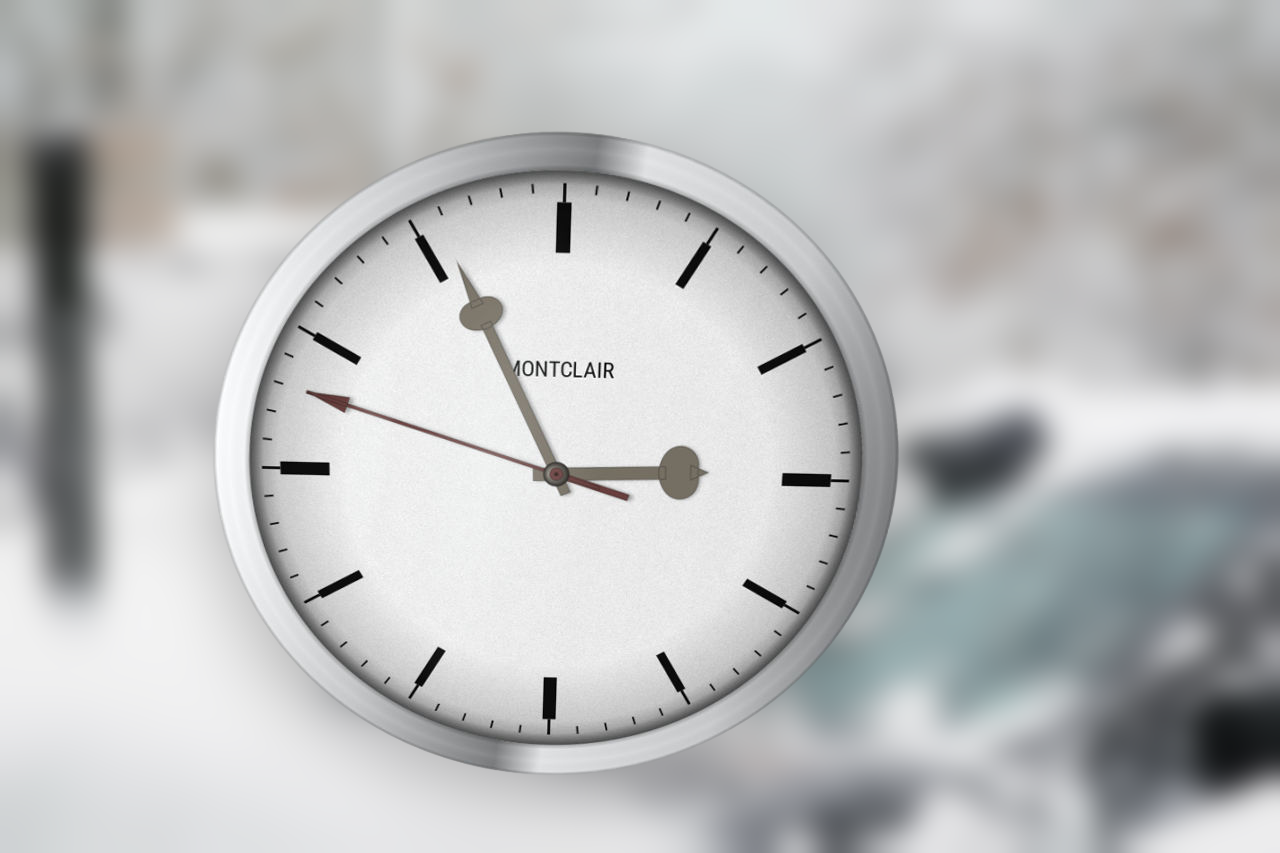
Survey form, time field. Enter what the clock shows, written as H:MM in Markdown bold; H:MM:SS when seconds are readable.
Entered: **2:55:48**
